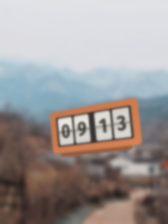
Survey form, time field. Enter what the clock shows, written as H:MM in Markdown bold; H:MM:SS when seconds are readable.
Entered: **9:13**
